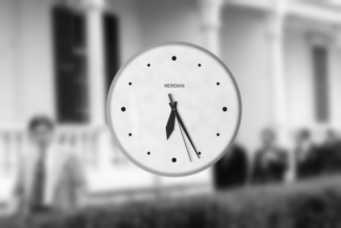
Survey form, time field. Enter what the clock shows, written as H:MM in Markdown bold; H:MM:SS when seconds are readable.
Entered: **6:25:27**
